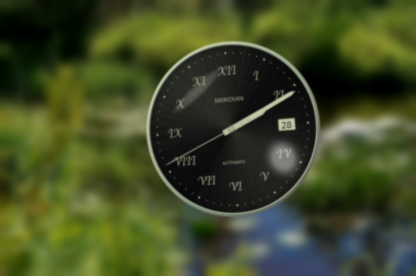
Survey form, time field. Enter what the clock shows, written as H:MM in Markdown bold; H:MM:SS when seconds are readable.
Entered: **2:10:41**
